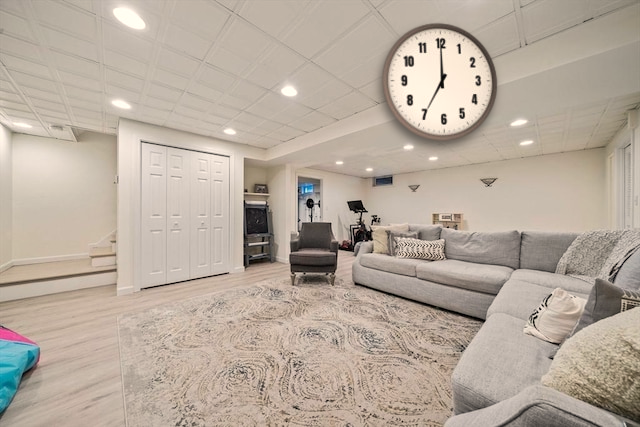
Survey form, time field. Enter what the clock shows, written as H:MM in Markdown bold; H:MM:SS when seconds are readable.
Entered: **7:00**
